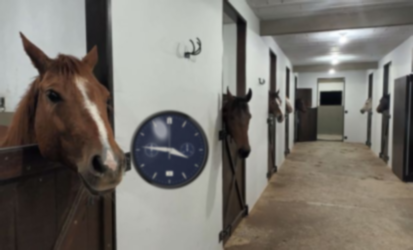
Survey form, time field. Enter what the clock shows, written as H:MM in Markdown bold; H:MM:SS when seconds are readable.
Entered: **3:46**
